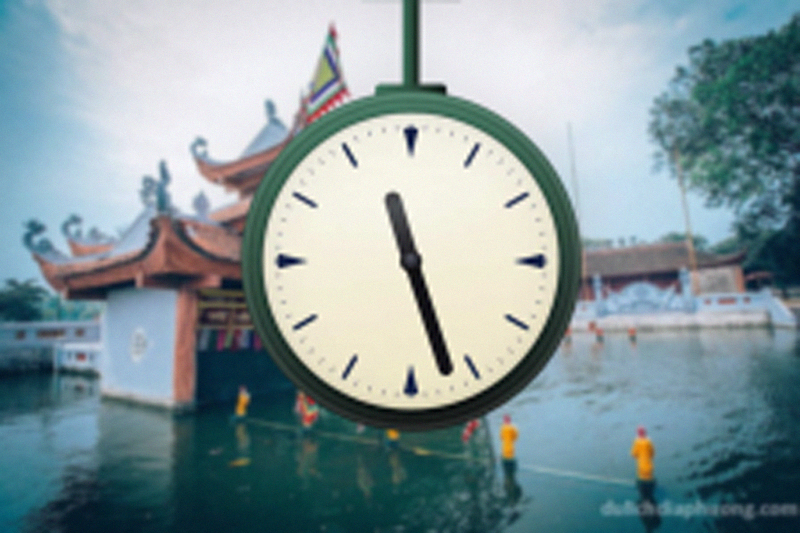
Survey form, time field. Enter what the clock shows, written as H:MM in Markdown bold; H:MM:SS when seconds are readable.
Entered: **11:27**
